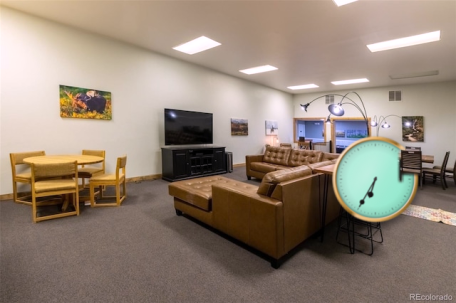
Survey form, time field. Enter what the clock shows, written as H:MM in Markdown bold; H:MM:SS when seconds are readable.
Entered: **6:35**
